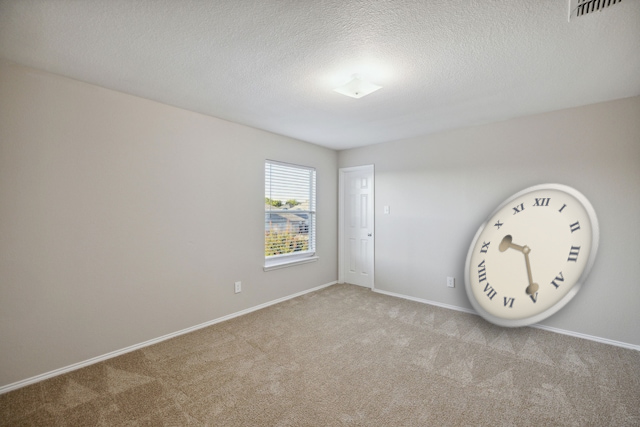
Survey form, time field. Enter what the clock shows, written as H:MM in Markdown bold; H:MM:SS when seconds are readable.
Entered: **9:25**
